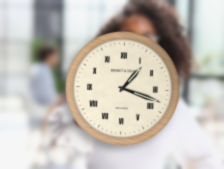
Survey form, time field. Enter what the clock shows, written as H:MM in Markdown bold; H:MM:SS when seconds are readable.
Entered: **1:18**
